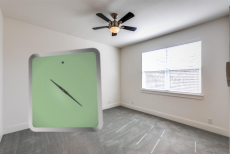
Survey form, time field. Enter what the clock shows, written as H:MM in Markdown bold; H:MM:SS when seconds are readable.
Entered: **10:22**
